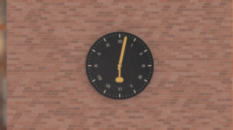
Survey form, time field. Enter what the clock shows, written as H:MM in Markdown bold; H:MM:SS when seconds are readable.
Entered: **6:02**
